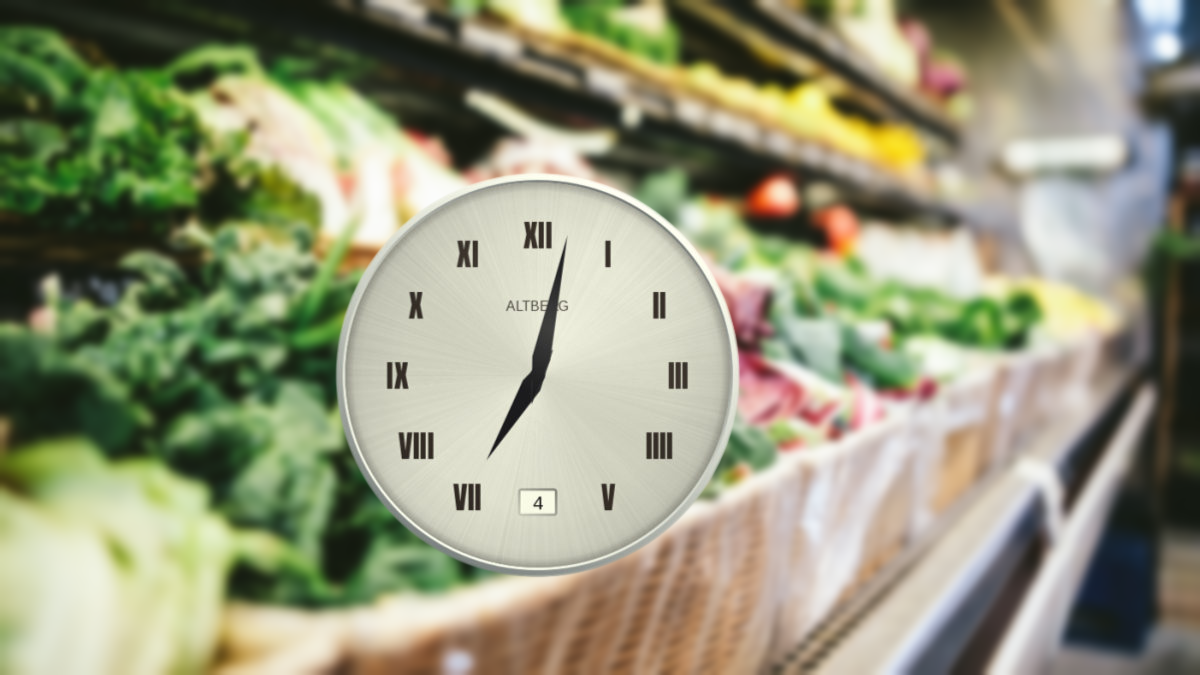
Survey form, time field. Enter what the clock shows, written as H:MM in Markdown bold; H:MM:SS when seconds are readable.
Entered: **7:02**
